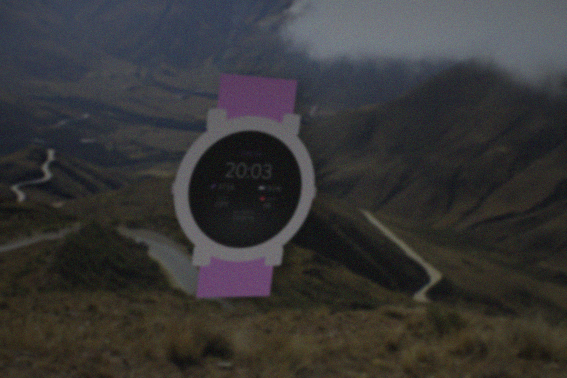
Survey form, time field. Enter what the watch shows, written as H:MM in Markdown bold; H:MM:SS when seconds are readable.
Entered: **20:03**
